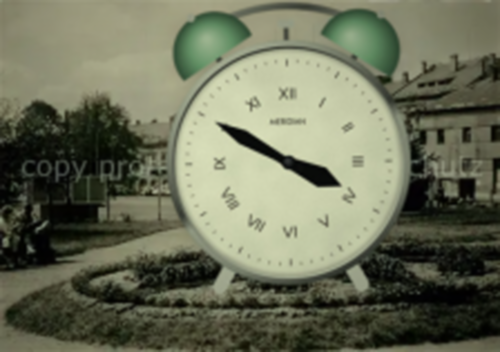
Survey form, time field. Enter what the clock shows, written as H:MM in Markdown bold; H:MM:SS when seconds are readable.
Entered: **3:50**
